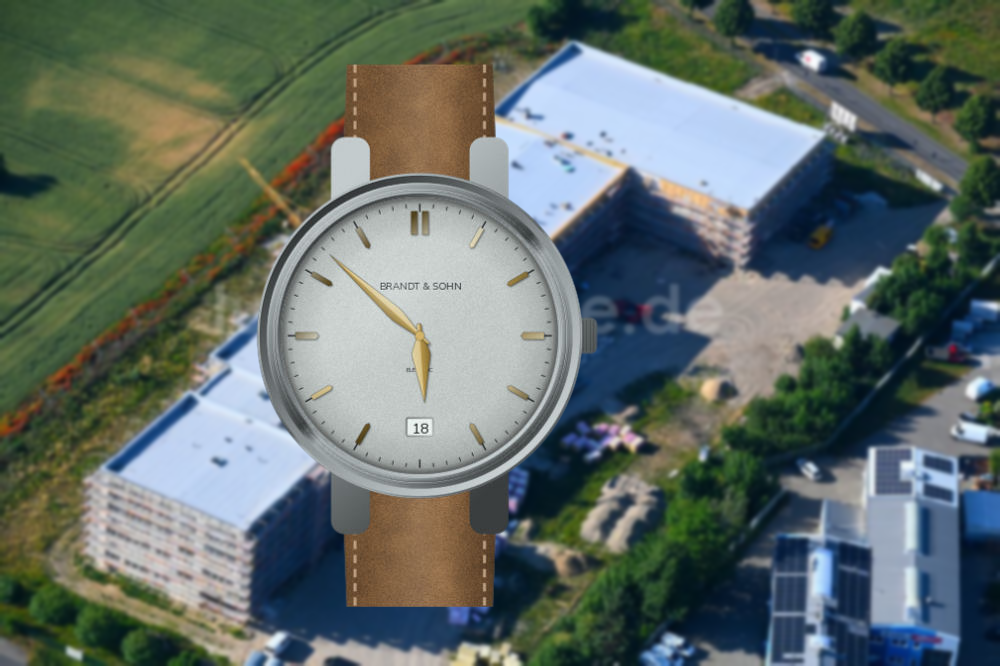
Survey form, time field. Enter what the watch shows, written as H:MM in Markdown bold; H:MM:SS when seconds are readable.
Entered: **5:52**
